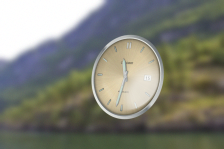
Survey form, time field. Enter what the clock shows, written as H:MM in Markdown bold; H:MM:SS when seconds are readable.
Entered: **11:32**
